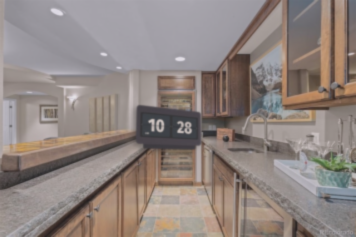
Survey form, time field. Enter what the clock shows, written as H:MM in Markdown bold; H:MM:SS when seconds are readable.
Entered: **10:28**
